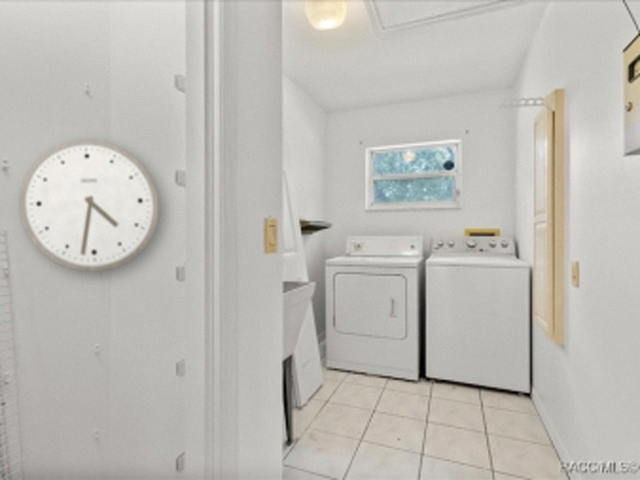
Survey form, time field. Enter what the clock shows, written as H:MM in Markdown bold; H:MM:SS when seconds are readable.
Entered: **4:32**
